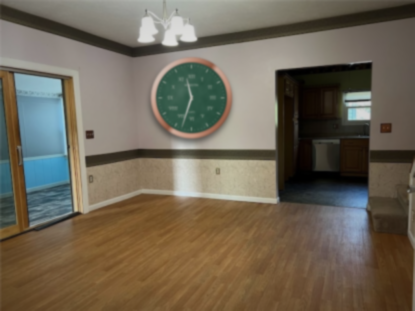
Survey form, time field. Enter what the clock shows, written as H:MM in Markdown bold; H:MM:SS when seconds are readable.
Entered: **11:33**
